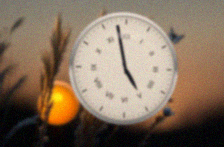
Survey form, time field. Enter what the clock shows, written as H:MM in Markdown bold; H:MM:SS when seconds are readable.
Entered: **4:58**
